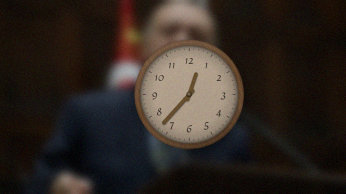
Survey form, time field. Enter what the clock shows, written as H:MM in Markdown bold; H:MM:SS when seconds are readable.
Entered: **12:37**
